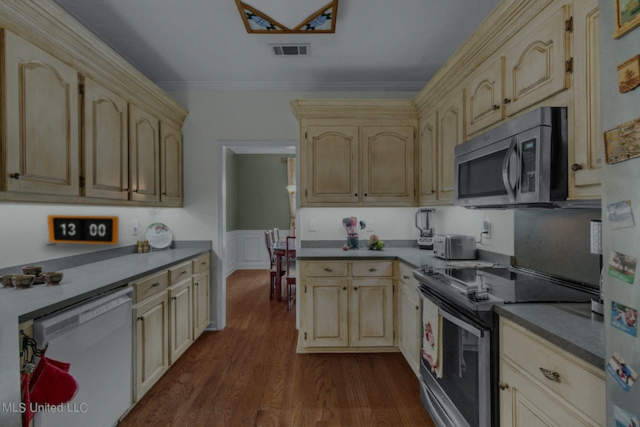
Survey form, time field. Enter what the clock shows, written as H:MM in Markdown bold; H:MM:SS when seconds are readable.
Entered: **13:00**
